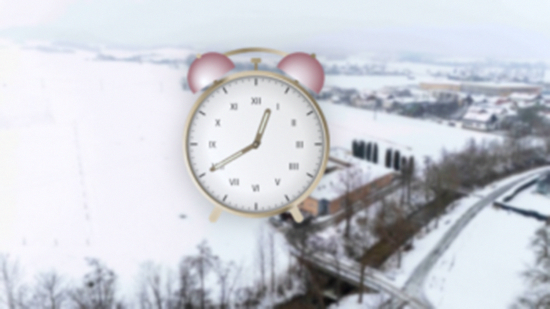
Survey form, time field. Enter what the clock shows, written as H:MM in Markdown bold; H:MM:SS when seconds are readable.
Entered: **12:40**
